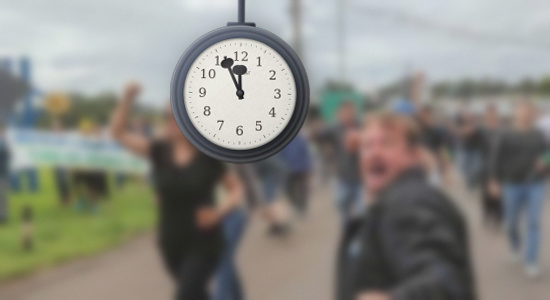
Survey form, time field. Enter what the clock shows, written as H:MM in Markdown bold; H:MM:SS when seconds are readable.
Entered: **11:56**
